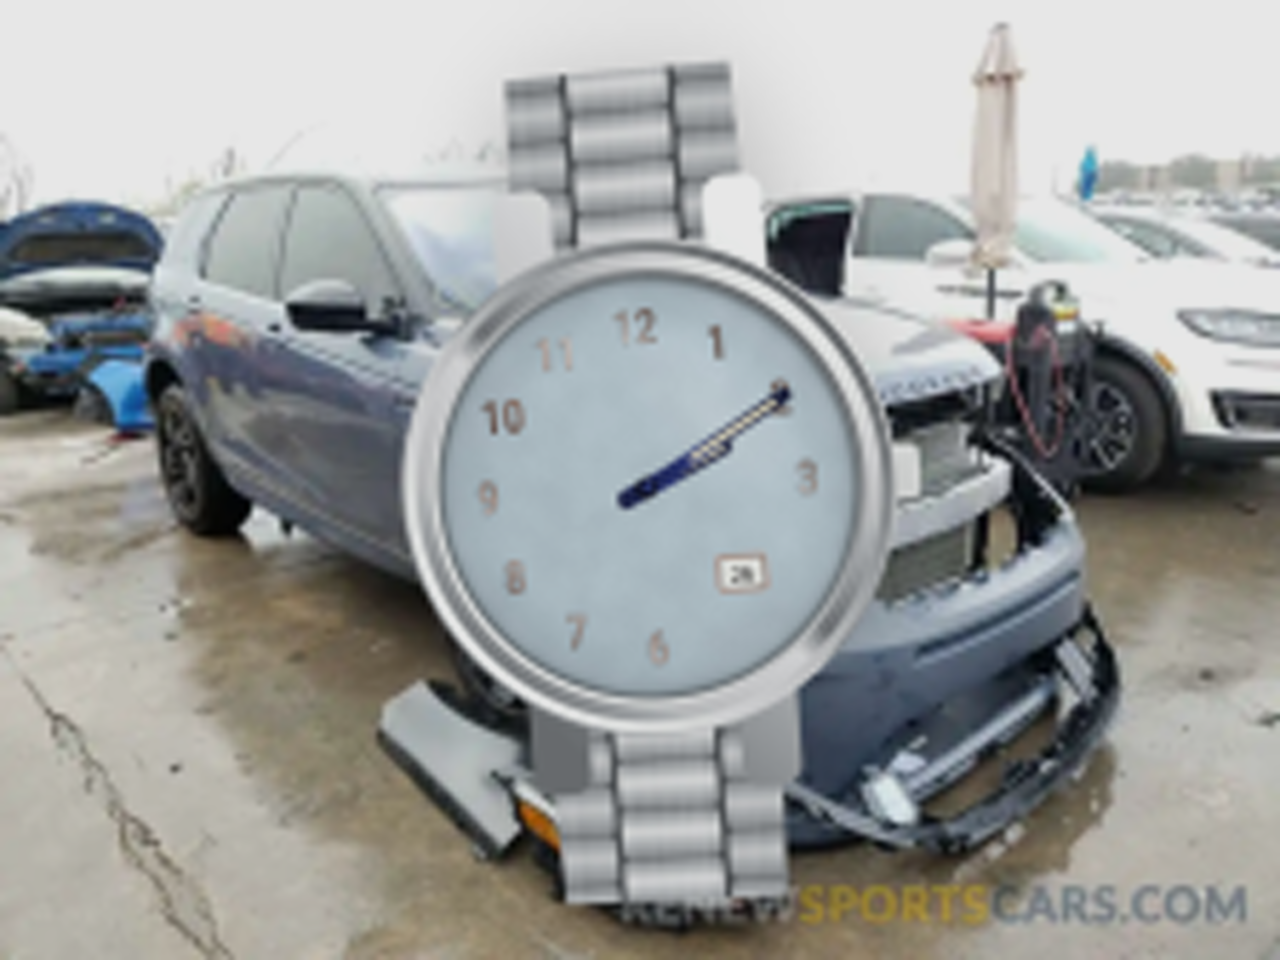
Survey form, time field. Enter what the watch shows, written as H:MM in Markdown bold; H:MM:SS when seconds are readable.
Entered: **2:10**
